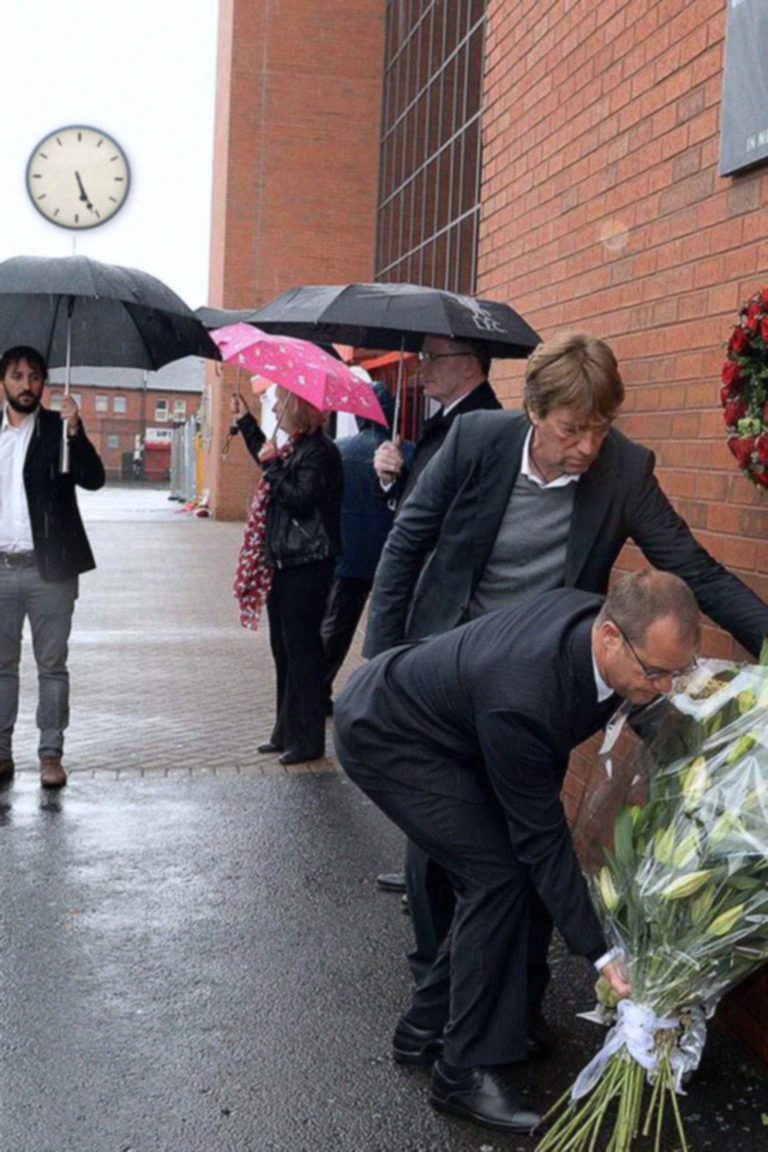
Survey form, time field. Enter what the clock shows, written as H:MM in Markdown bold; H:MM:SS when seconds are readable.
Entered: **5:26**
